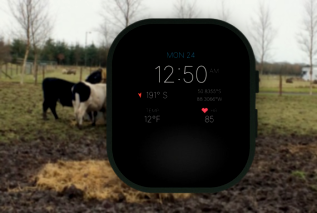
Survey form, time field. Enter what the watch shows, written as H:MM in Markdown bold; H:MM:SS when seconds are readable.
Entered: **12:50**
